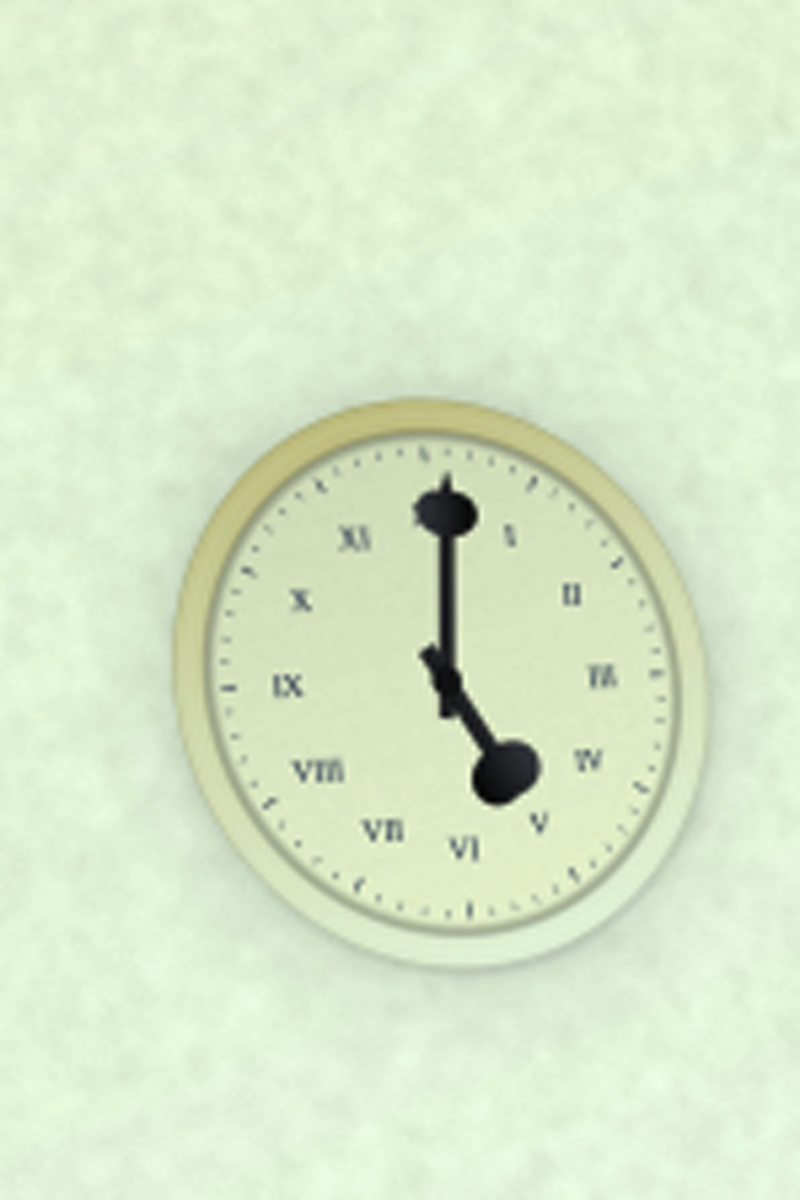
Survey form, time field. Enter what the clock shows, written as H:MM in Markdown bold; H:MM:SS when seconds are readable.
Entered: **5:01**
